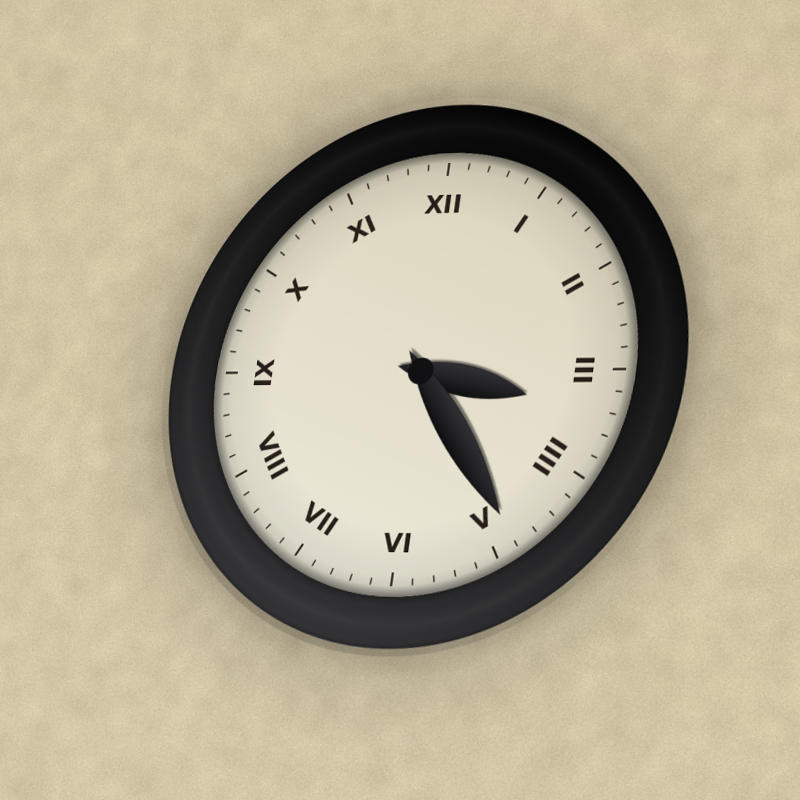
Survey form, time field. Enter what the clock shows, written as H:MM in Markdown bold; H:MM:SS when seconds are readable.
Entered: **3:24**
